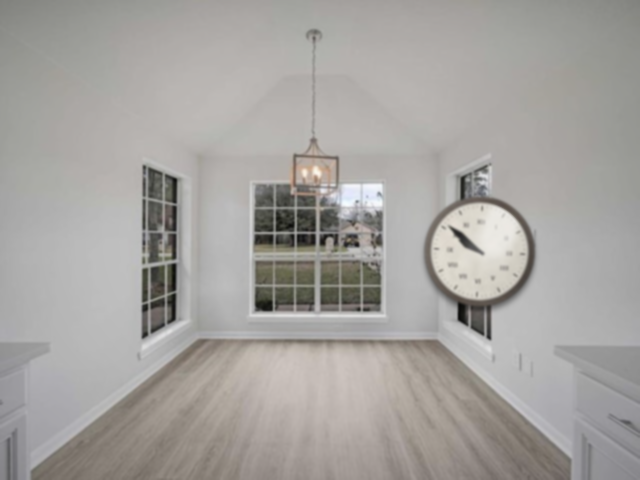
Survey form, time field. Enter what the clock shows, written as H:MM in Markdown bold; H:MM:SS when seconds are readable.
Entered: **9:51**
